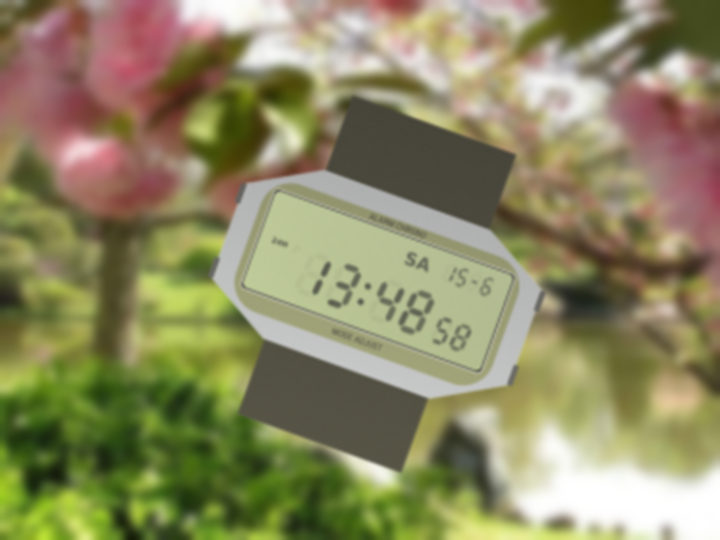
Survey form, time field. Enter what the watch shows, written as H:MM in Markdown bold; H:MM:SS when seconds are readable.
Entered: **13:48:58**
